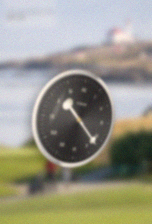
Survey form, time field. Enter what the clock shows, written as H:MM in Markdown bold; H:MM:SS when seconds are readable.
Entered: **10:22**
